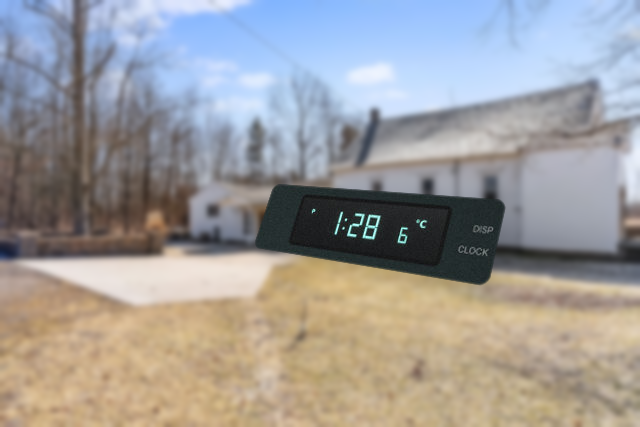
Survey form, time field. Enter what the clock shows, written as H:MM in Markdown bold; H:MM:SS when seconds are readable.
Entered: **1:28**
